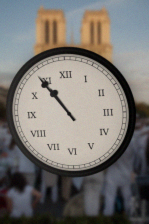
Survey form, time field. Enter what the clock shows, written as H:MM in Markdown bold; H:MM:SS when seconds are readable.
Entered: **10:54**
